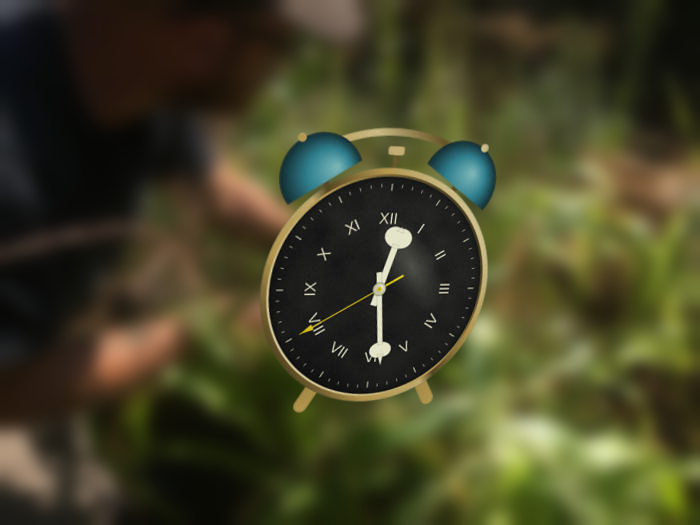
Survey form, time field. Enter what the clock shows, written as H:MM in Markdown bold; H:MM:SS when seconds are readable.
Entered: **12:28:40**
